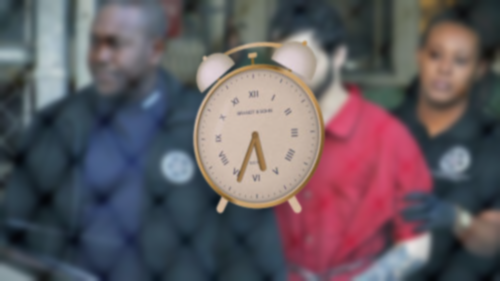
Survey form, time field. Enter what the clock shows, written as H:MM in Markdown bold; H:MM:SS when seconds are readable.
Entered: **5:34**
